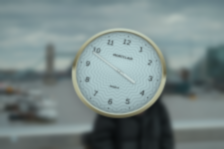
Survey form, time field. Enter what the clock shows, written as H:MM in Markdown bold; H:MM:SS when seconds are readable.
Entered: **3:49**
